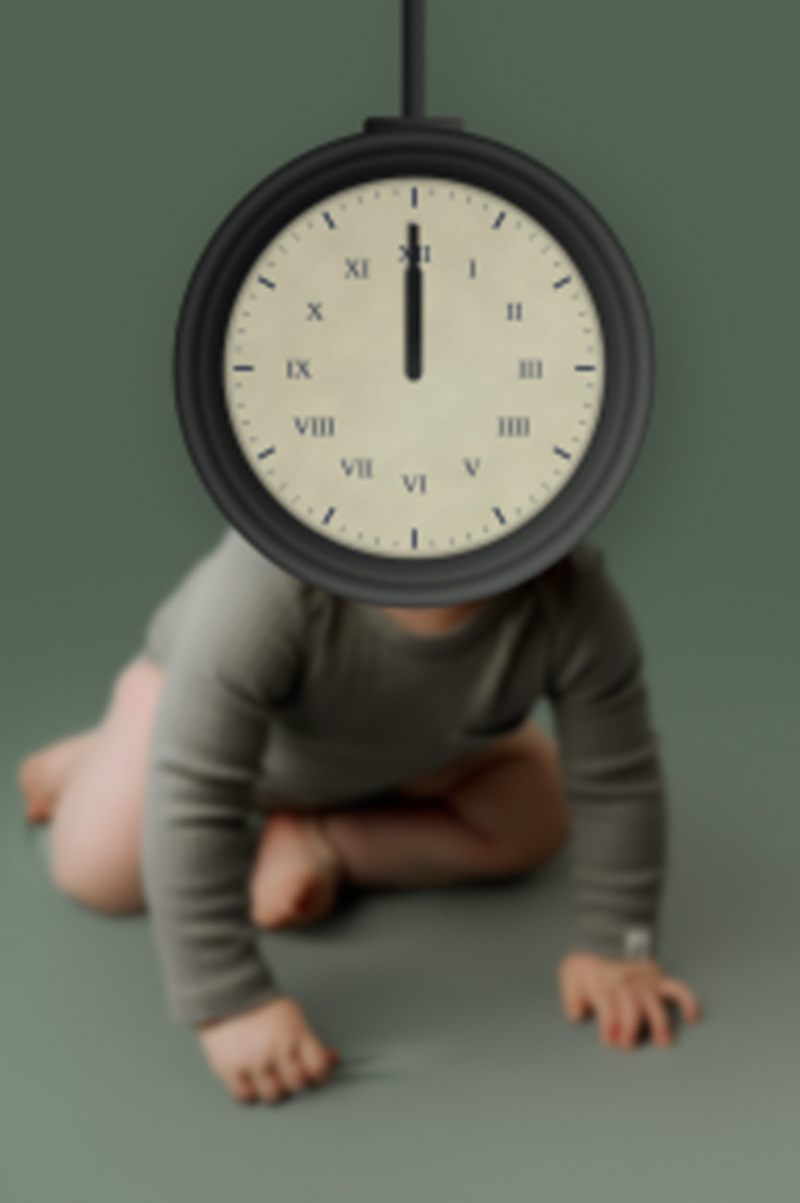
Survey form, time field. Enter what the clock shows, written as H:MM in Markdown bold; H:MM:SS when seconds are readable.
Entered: **12:00**
